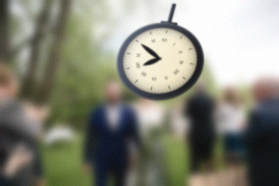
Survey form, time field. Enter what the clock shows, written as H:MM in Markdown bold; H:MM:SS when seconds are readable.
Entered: **7:50**
